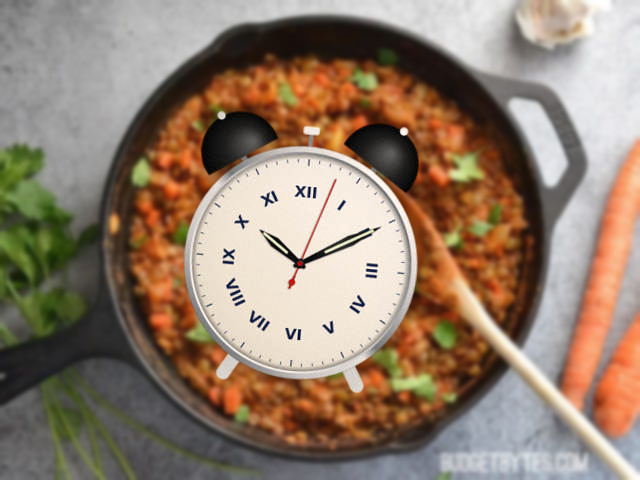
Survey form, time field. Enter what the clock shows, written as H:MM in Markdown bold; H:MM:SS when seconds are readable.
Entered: **10:10:03**
